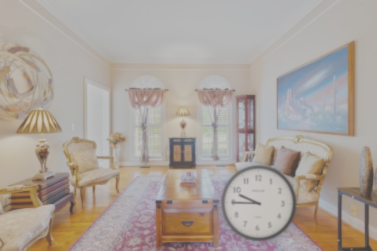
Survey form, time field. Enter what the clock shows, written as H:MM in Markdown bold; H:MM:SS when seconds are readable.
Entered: **9:45**
